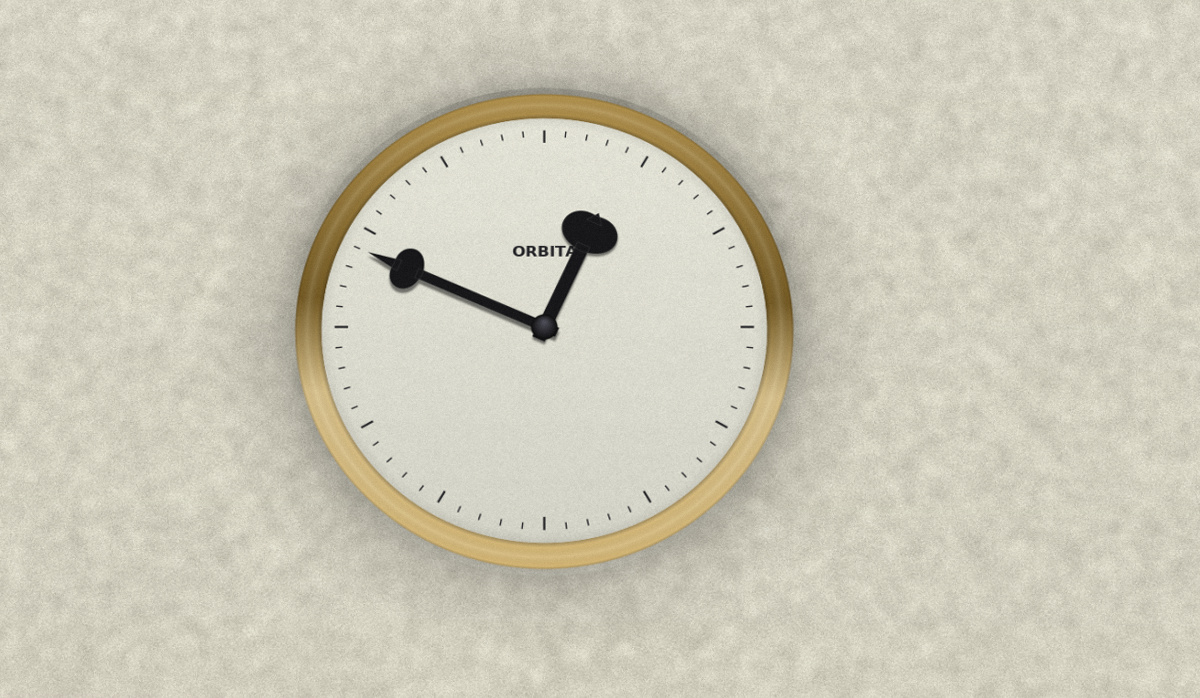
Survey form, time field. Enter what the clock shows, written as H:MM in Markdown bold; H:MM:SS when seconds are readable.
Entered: **12:49**
